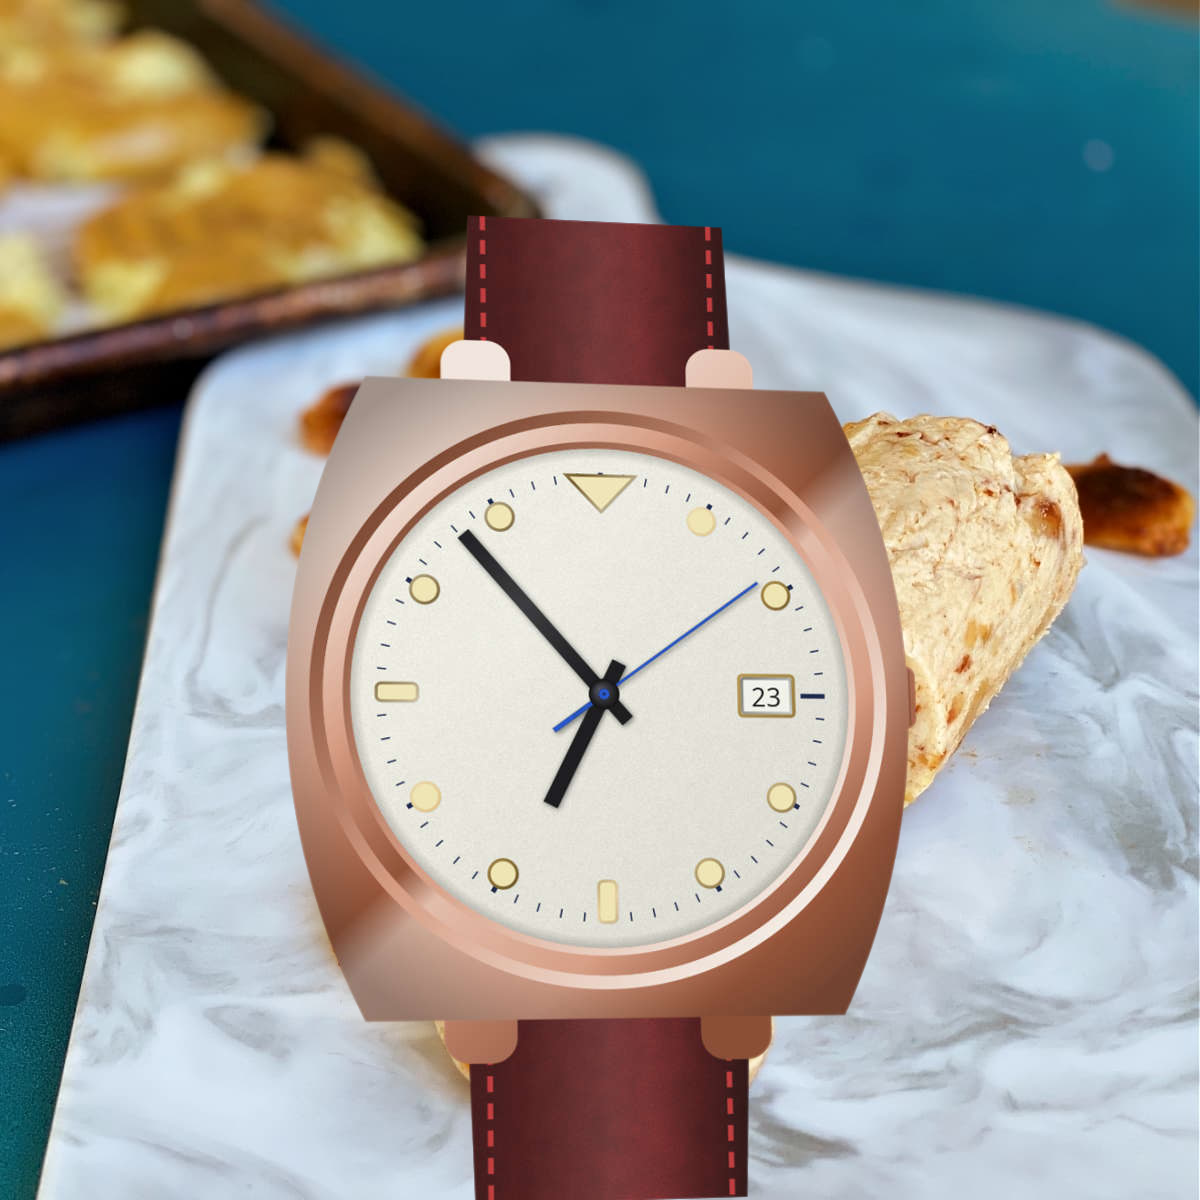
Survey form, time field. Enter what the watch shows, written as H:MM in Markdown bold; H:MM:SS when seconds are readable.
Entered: **6:53:09**
